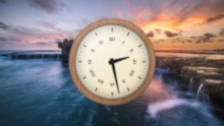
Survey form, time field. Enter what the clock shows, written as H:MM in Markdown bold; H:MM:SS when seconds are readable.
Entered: **2:28**
